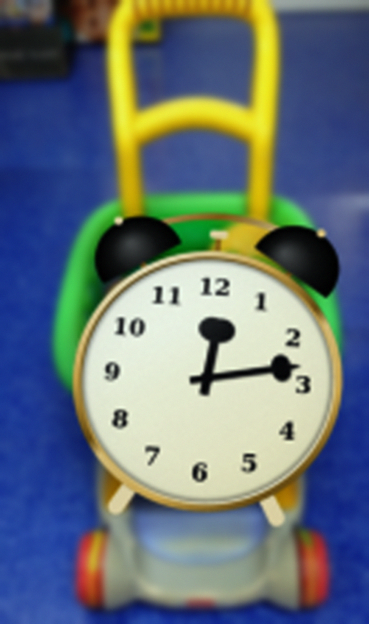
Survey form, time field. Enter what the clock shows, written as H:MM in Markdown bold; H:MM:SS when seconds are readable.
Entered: **12:13**
